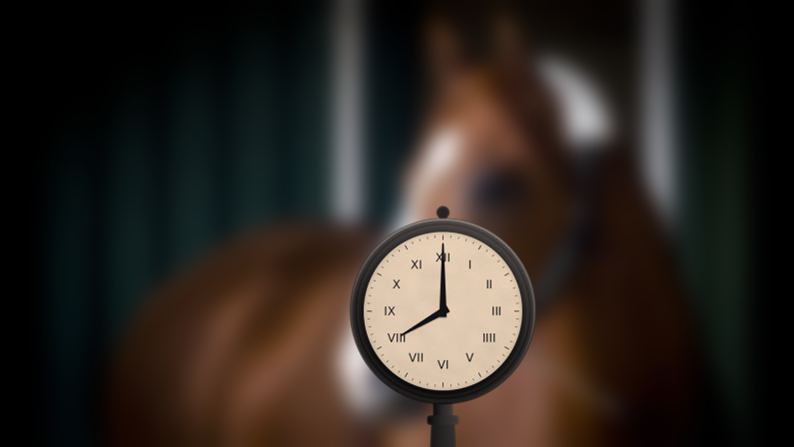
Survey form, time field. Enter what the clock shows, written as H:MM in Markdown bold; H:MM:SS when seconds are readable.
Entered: **8:00**
